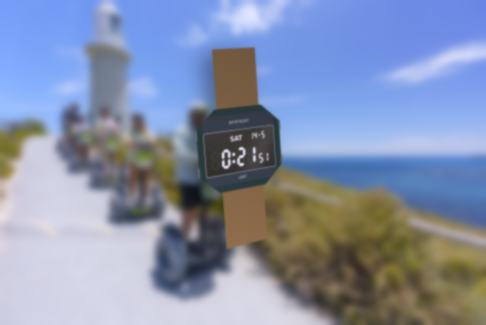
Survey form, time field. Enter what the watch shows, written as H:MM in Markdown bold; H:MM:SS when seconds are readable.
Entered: **0:21**
